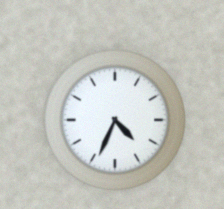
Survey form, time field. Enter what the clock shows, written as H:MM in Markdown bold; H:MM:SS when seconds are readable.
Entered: **4:34**
